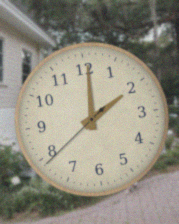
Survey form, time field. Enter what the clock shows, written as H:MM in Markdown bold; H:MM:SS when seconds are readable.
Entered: **2:00:39**
